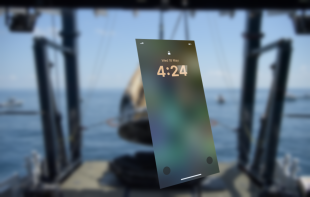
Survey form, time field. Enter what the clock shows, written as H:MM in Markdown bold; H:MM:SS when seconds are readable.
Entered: **4:24**
